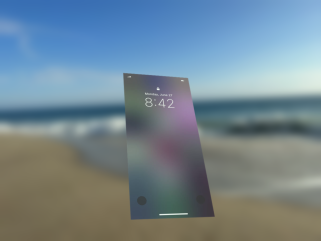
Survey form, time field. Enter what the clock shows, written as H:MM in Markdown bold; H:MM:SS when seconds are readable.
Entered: **8:42**
